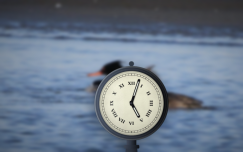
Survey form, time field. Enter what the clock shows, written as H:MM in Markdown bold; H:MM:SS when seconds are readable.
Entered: **5:03**
